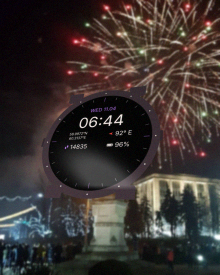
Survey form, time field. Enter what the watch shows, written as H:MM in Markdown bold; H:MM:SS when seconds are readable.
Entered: **6:44**
